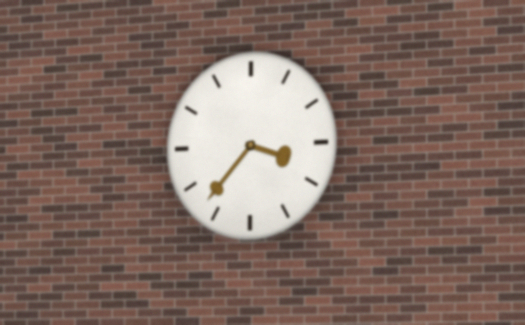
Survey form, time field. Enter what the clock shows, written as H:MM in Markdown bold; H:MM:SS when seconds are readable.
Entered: **3:37**
